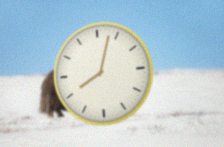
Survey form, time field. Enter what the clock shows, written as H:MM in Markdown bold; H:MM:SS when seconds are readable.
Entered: **8:03**
